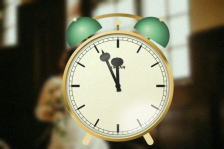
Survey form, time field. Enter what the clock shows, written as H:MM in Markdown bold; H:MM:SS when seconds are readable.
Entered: **11:56**
